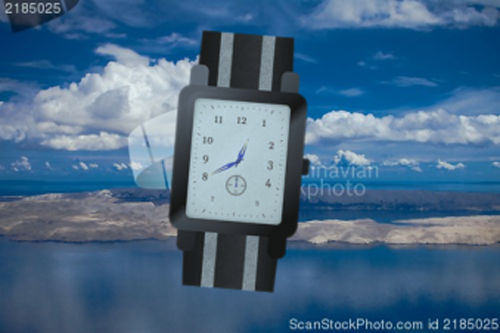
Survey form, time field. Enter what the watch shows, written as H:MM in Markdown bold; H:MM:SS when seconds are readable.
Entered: **12:40**
